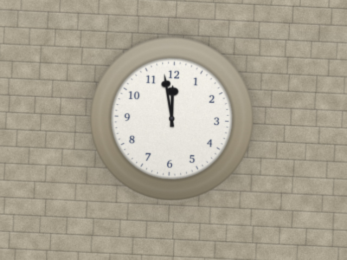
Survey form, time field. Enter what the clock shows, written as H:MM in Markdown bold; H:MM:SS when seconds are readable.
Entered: **11:58**
